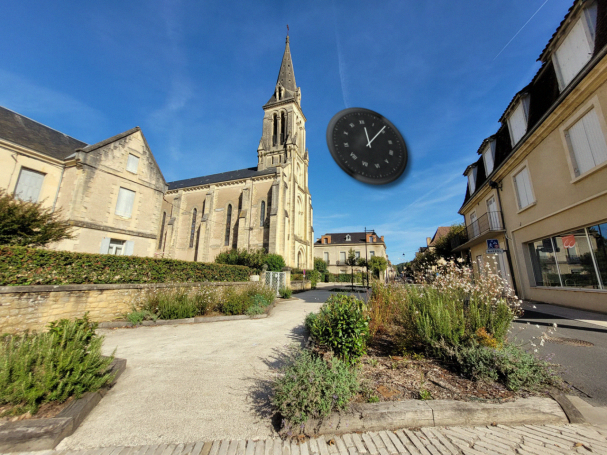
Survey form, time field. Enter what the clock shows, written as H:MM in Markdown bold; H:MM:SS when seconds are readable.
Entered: **12:09**
